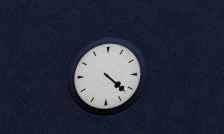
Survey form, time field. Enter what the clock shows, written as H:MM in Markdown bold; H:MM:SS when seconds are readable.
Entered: **4:22**
